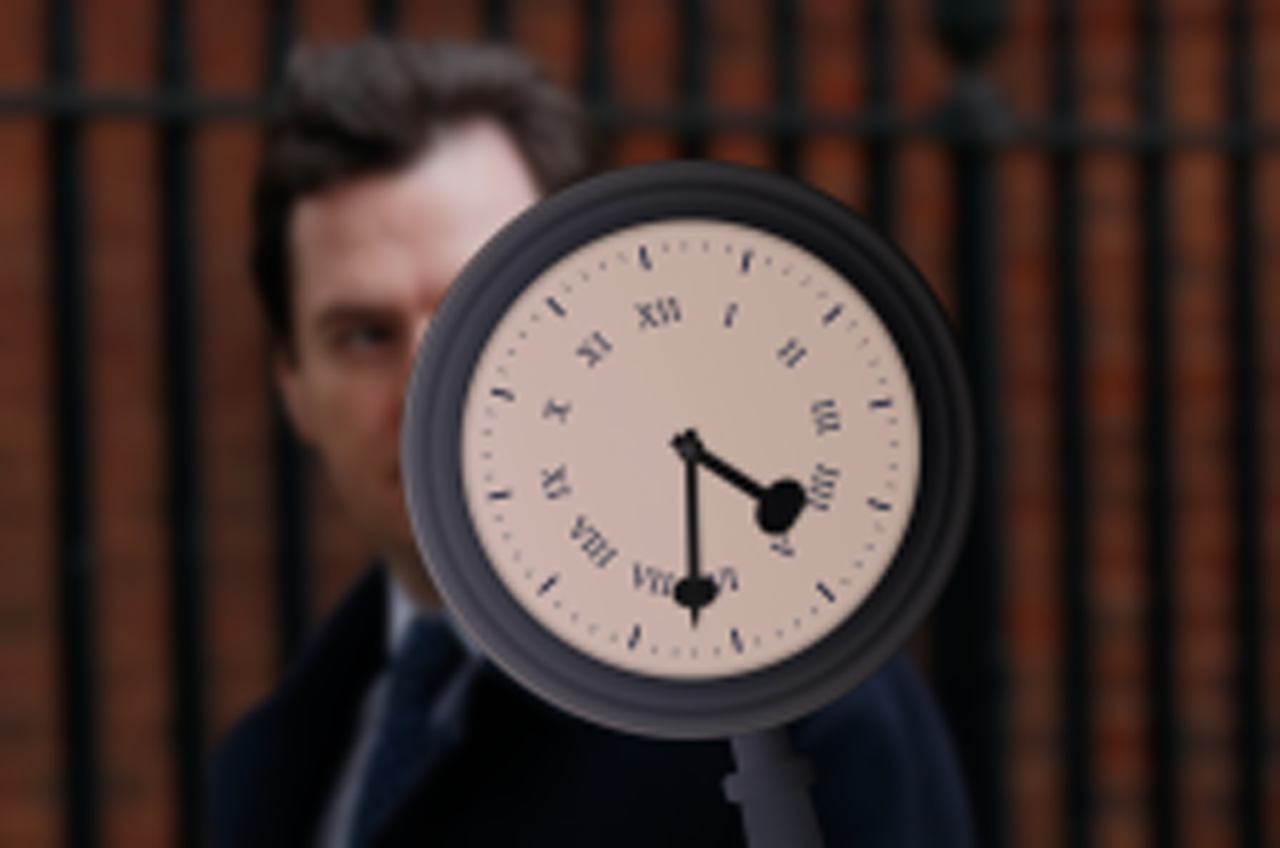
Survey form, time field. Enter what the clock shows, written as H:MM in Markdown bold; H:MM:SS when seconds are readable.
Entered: **4:32**
